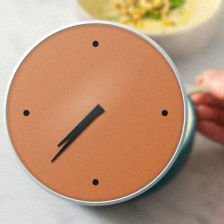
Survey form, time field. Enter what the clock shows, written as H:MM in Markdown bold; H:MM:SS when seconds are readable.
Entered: **7:37**
